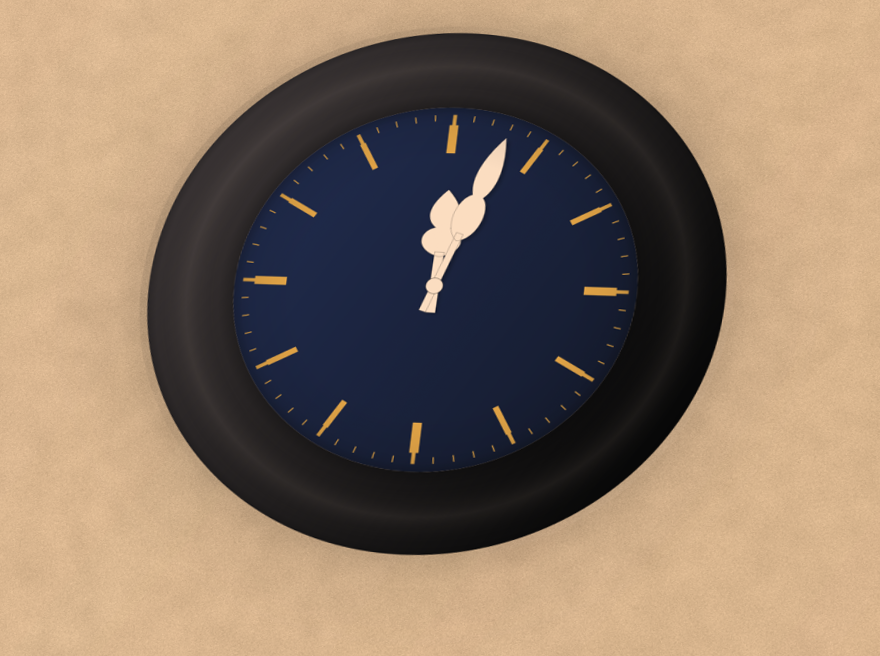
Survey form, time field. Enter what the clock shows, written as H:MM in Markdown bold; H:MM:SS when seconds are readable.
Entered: **12:03**
